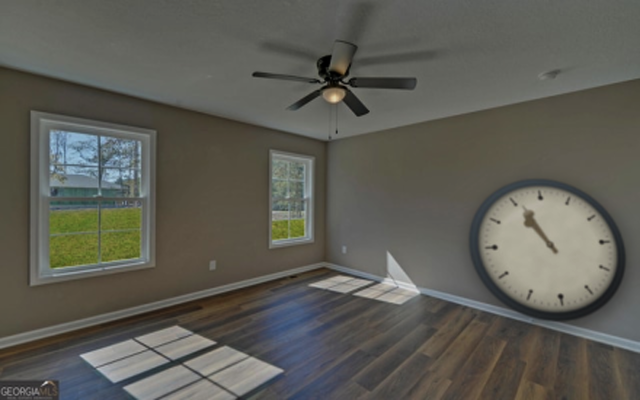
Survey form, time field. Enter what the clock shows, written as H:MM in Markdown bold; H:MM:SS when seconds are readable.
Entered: **10:56**
